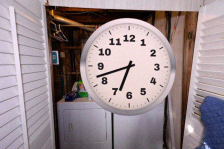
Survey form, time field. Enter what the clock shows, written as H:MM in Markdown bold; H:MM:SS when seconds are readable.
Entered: **6:42**
